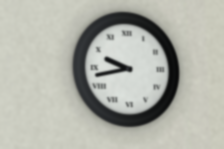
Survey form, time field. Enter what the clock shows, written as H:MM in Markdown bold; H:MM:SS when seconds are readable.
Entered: **9:43**
